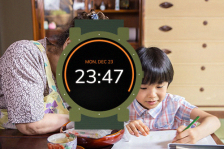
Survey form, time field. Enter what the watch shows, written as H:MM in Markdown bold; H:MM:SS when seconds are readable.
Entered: **23:47**
